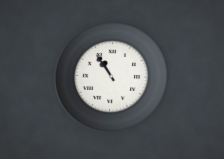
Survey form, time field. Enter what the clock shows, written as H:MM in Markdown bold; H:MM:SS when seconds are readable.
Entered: **10:54**
